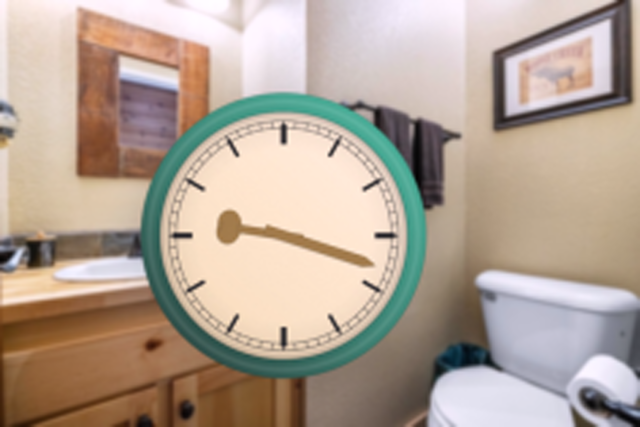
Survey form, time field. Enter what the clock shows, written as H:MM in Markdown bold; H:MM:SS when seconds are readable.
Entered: **9:18**
